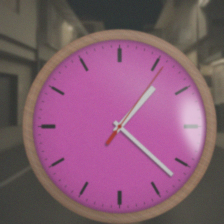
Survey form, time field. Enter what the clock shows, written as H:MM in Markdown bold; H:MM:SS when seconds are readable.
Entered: **1:22:06**
